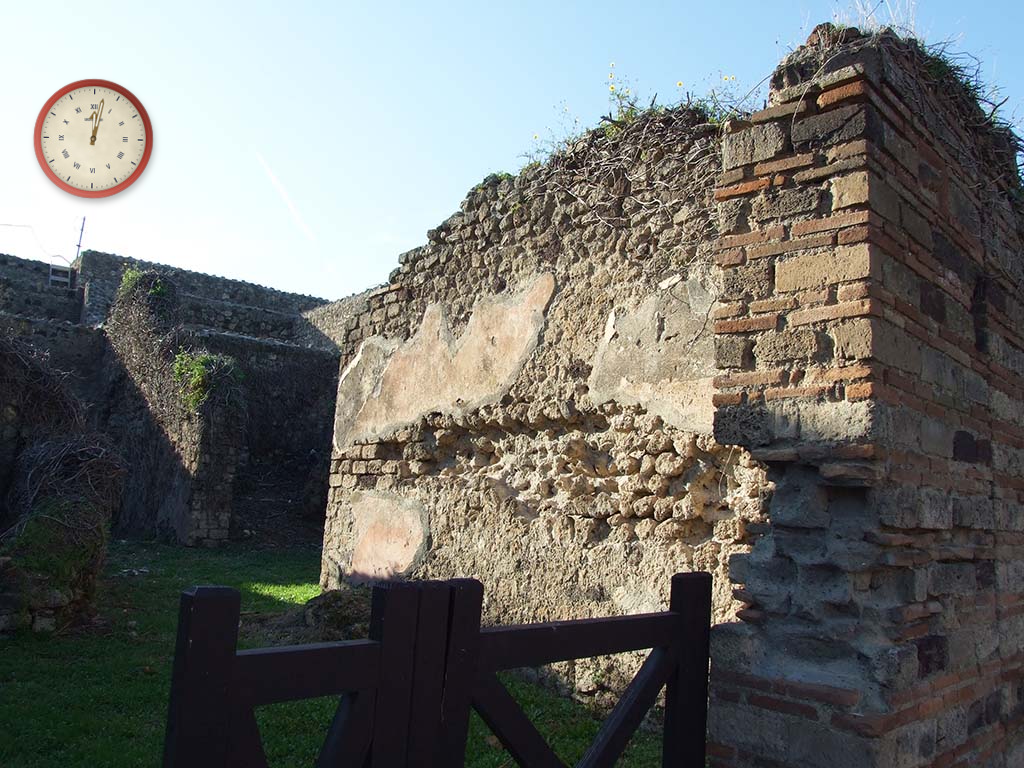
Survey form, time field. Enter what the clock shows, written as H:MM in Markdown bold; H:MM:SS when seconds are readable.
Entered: **12:02**
